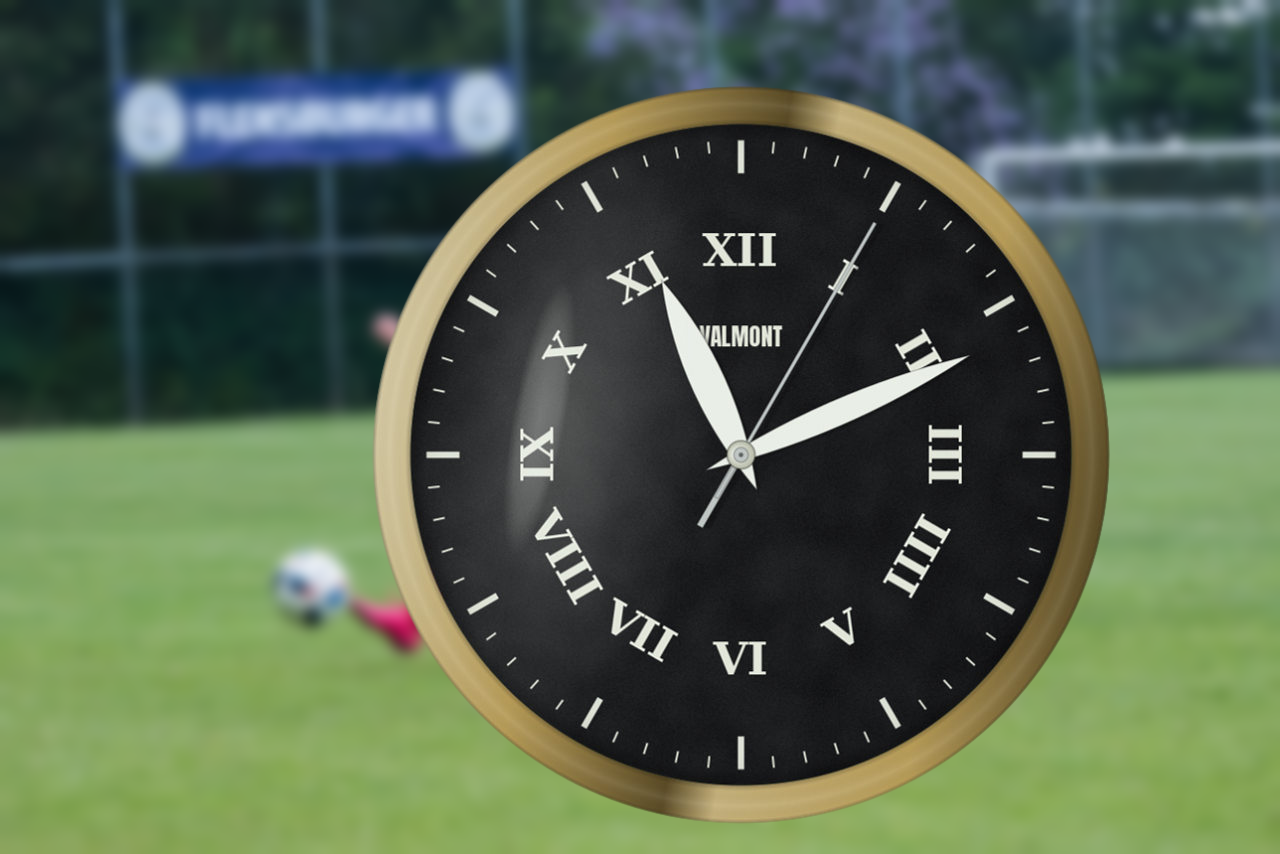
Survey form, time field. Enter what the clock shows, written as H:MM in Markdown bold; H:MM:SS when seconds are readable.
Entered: **11:11:05**
